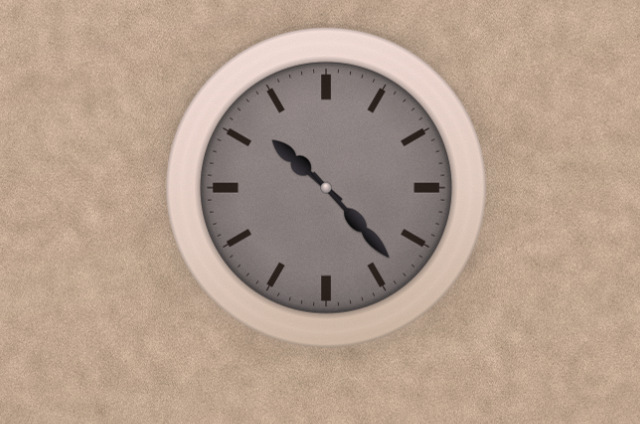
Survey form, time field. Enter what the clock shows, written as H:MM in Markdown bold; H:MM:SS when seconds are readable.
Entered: **10:23**
